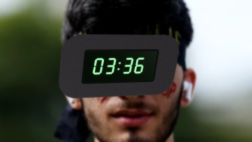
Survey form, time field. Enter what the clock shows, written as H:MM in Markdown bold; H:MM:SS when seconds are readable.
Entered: **3:36**
